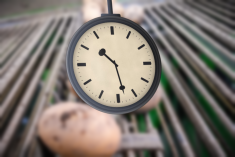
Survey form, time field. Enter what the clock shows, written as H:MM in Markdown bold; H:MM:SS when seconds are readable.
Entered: **10:28**
